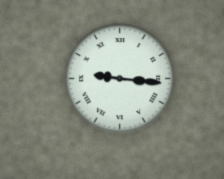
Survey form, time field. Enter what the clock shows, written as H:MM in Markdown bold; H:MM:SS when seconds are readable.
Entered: **9:16**
